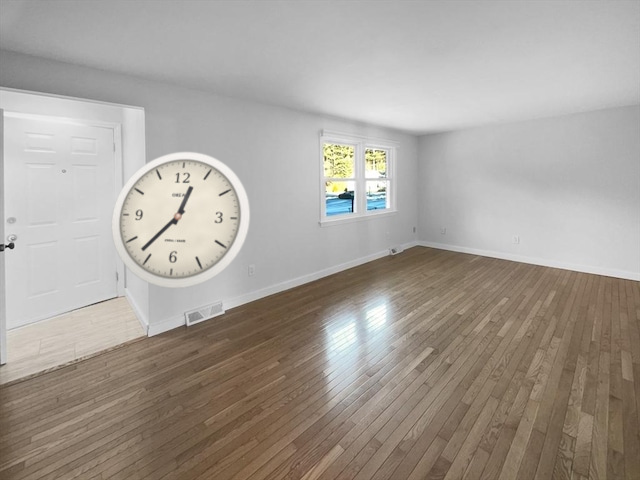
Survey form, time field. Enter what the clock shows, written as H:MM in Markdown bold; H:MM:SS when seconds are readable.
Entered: **12:37**
